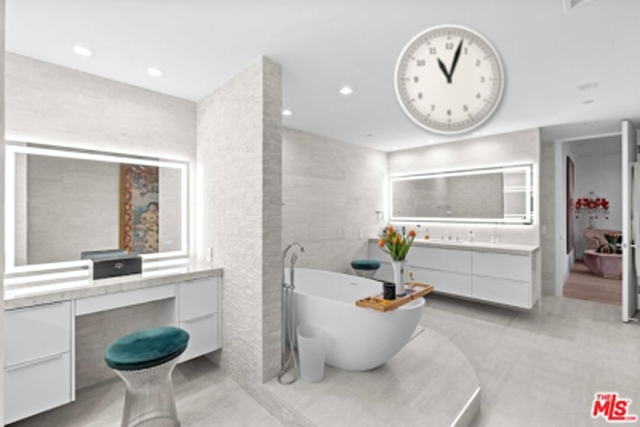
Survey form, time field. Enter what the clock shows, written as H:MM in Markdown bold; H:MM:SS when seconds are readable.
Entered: **11:03**
